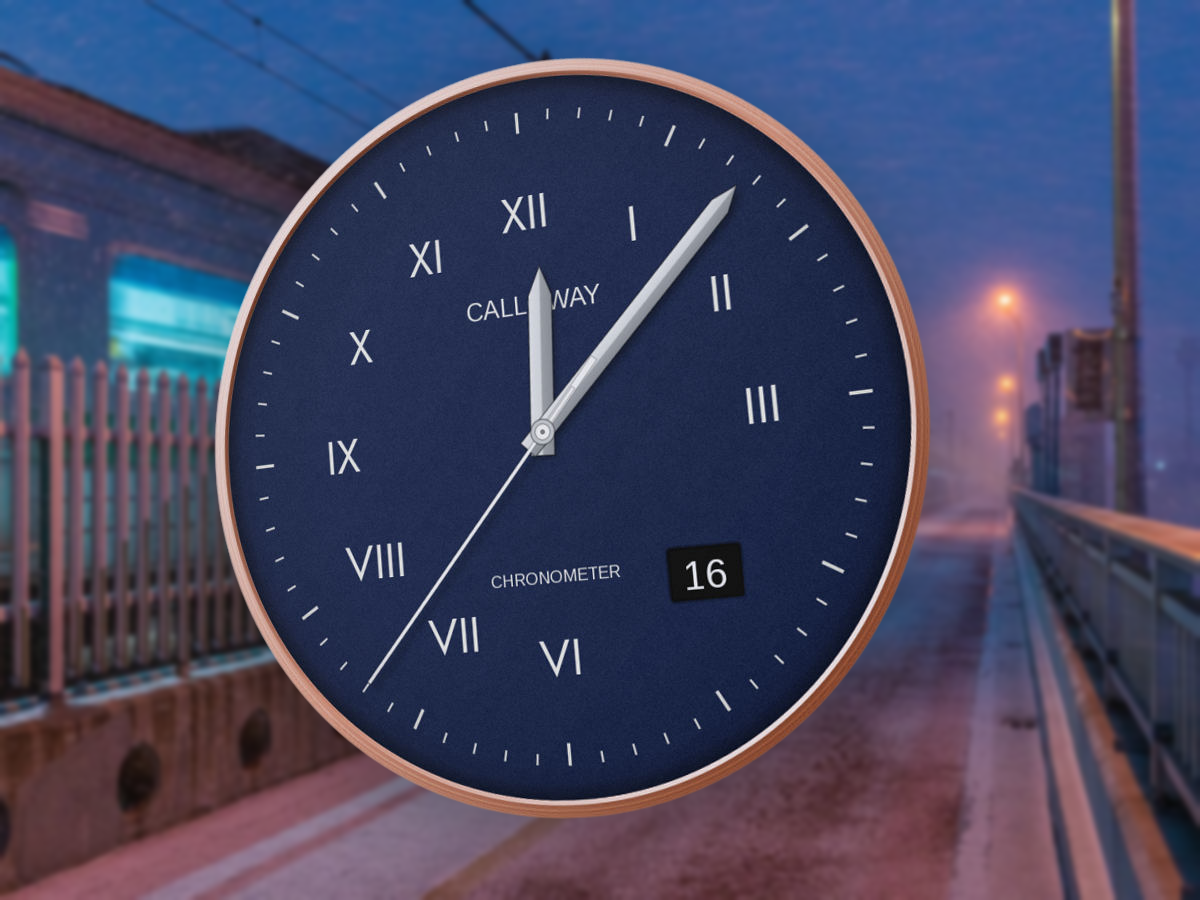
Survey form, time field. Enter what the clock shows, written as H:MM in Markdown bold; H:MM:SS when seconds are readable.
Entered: **12:07:37**
